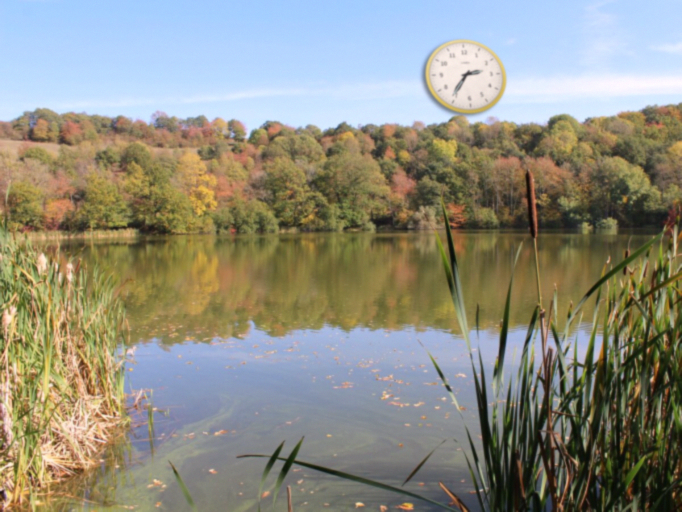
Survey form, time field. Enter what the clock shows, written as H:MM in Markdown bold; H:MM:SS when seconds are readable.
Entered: **2:36**
